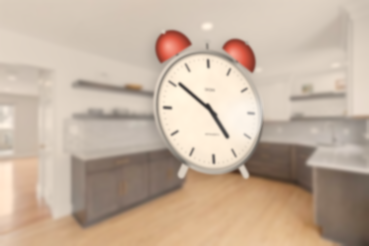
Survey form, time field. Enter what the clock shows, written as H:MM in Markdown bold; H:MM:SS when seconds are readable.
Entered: **4:51**
